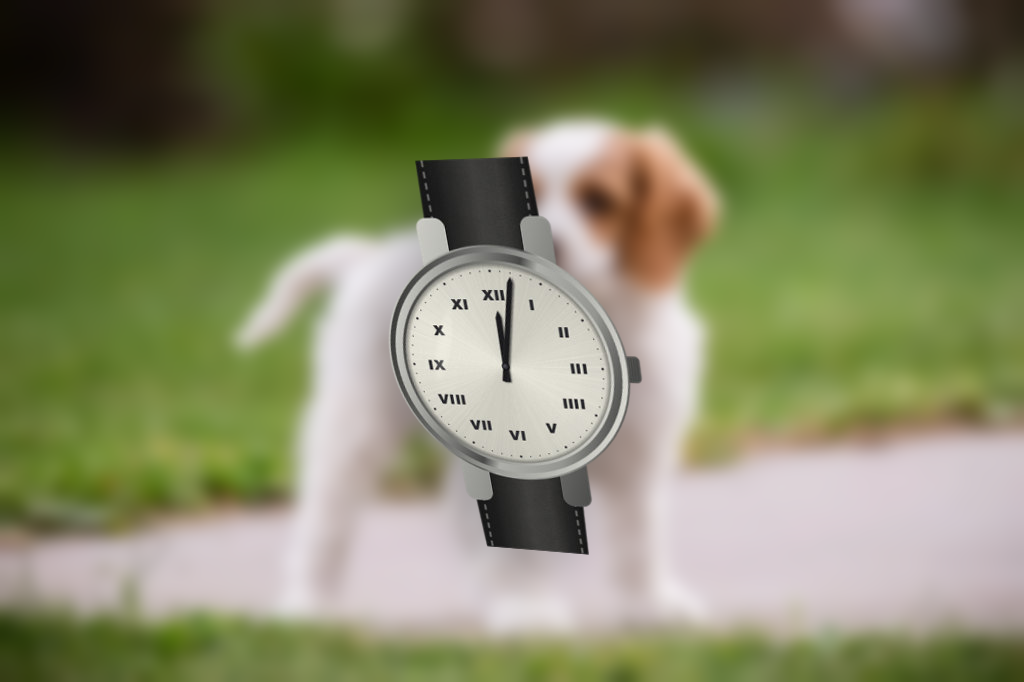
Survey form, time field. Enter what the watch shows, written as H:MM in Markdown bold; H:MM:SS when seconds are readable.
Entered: **12:02**
